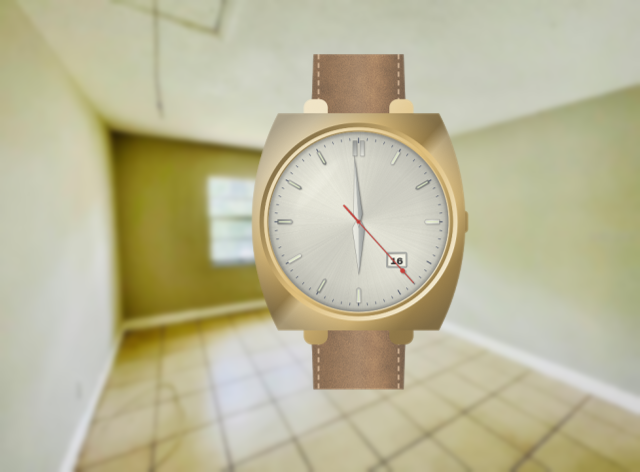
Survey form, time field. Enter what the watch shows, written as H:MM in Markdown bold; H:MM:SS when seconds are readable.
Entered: **5:59:23**
